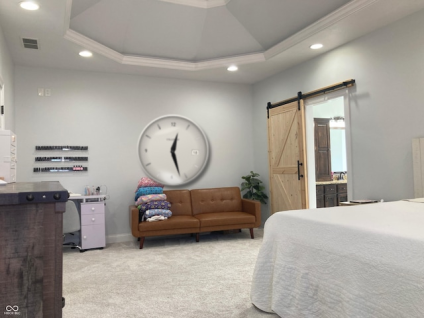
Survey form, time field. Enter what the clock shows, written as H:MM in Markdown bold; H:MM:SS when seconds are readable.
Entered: **12:27**
